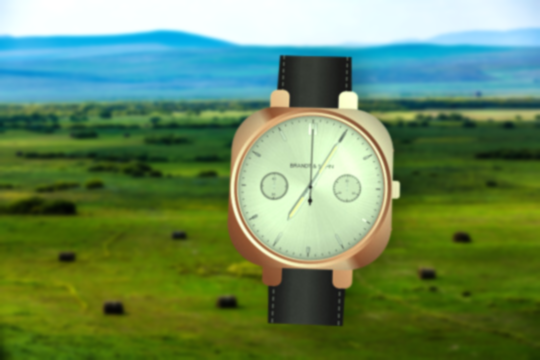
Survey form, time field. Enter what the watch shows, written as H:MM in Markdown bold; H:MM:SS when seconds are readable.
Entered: **7:05**
